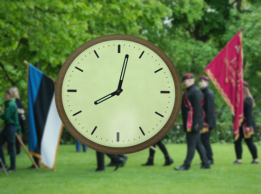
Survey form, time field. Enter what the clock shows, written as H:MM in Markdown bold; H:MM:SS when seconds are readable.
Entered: **8:02**
